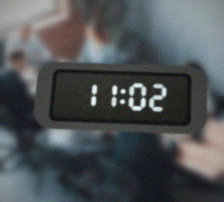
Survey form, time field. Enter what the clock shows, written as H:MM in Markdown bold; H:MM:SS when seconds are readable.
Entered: **11:02**
